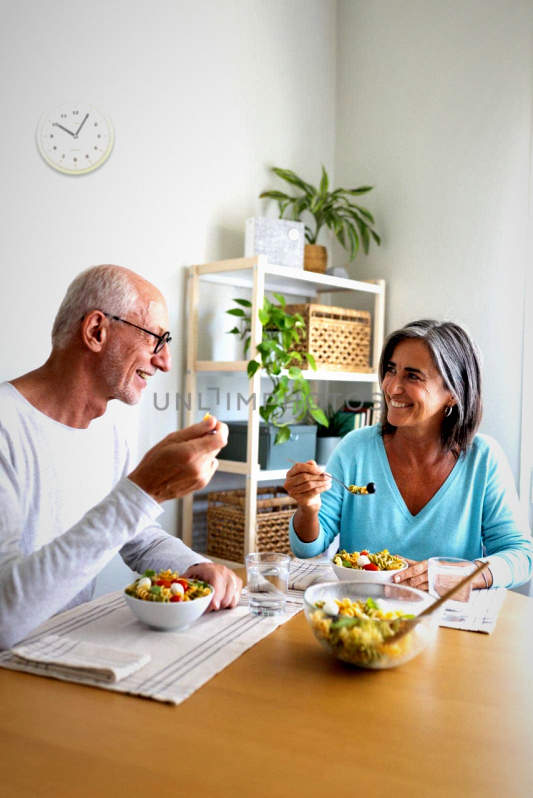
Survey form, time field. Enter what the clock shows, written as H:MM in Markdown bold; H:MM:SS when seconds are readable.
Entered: **10:05**
